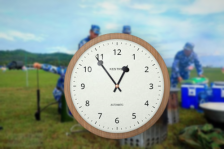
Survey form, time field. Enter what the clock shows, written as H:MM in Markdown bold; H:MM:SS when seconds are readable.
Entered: **12:54**
